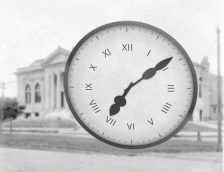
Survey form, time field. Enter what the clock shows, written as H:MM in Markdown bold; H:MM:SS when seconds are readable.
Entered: **7:09**
